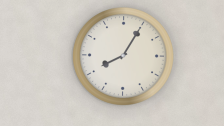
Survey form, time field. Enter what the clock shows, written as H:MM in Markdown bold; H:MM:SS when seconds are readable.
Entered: **8:05**
